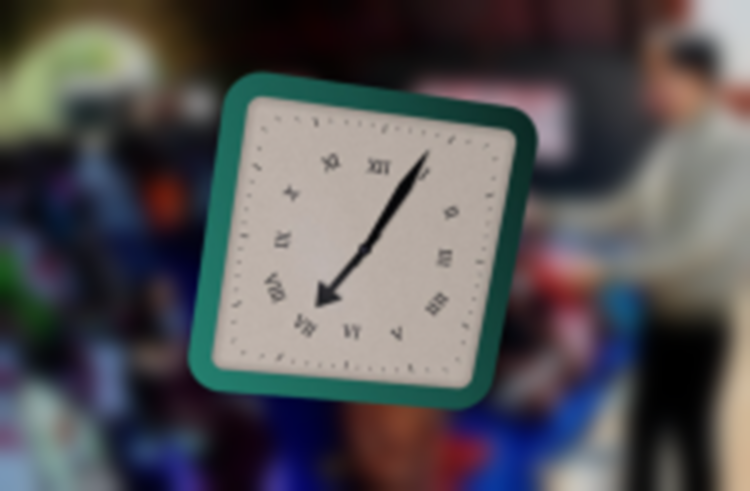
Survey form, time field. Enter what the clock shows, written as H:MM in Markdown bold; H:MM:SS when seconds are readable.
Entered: **7:04**
